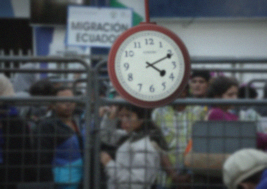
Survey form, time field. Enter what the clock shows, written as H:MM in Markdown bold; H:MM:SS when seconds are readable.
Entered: **4:11**
